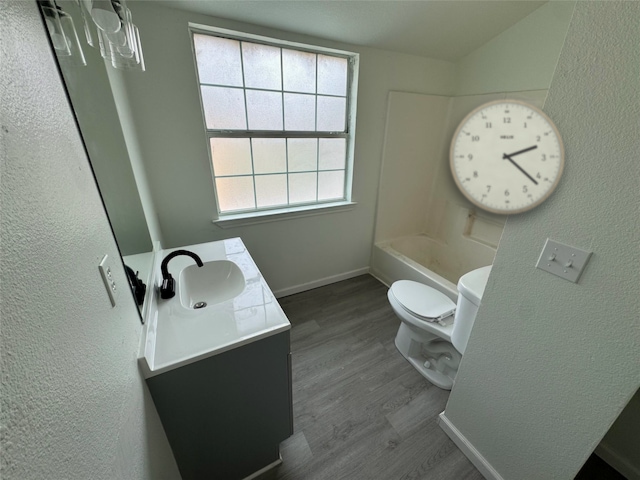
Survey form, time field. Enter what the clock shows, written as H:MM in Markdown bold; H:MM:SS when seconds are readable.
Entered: **2:22**
